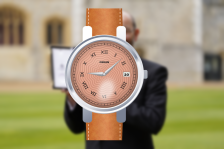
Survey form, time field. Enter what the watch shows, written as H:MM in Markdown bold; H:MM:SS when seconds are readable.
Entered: **9:08**
